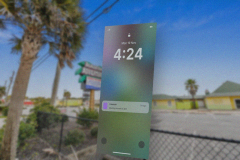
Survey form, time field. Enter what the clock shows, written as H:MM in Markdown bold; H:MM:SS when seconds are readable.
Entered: **4:24**
